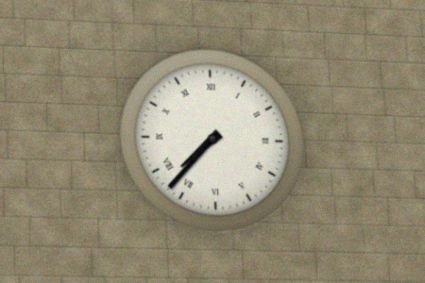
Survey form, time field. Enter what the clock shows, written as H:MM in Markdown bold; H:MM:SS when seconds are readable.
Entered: **7:37**
